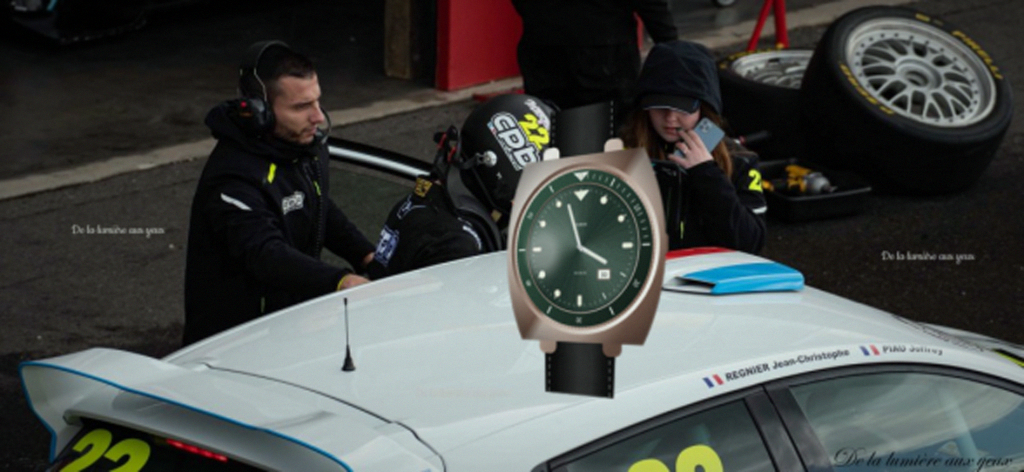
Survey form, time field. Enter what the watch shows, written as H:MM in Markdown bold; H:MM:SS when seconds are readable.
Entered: **3:57**
